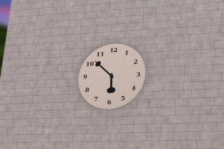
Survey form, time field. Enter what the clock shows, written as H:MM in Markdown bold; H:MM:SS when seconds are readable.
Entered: **5:52**
